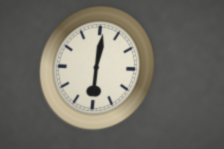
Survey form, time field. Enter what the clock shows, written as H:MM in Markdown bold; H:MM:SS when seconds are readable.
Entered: **6:01**
